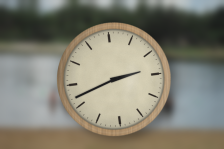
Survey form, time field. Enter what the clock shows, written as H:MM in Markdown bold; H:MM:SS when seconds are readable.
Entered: **2:42**
